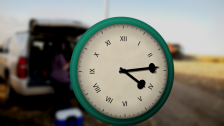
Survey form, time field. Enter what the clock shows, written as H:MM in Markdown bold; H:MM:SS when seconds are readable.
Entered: **4:14**
